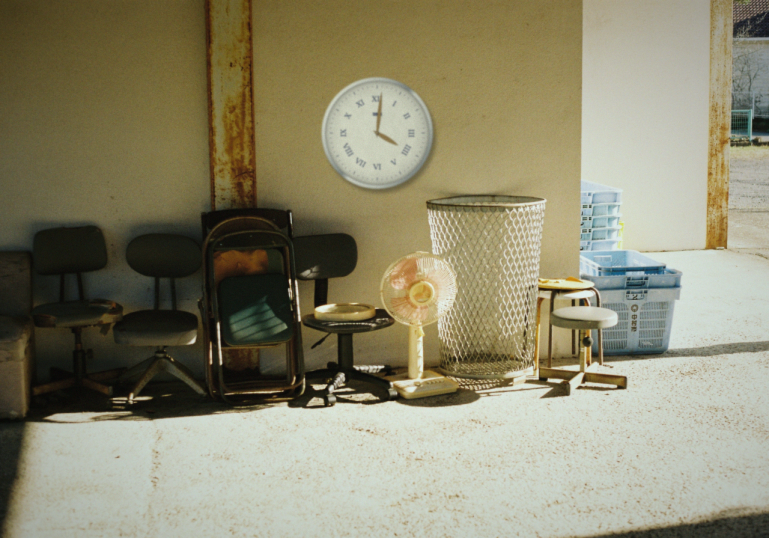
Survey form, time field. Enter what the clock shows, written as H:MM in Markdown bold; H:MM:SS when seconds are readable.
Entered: **4:01**
